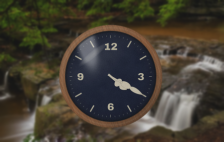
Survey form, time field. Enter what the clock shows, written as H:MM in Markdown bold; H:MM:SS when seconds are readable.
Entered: **4:20**
